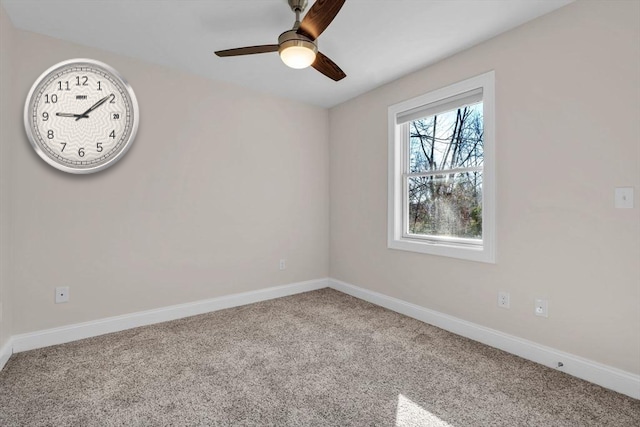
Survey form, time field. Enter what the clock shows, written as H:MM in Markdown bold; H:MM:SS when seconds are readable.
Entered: **9:09**
